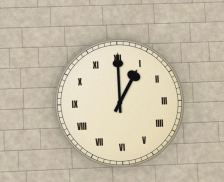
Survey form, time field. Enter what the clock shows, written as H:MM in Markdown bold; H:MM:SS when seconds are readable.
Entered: **1:00**
